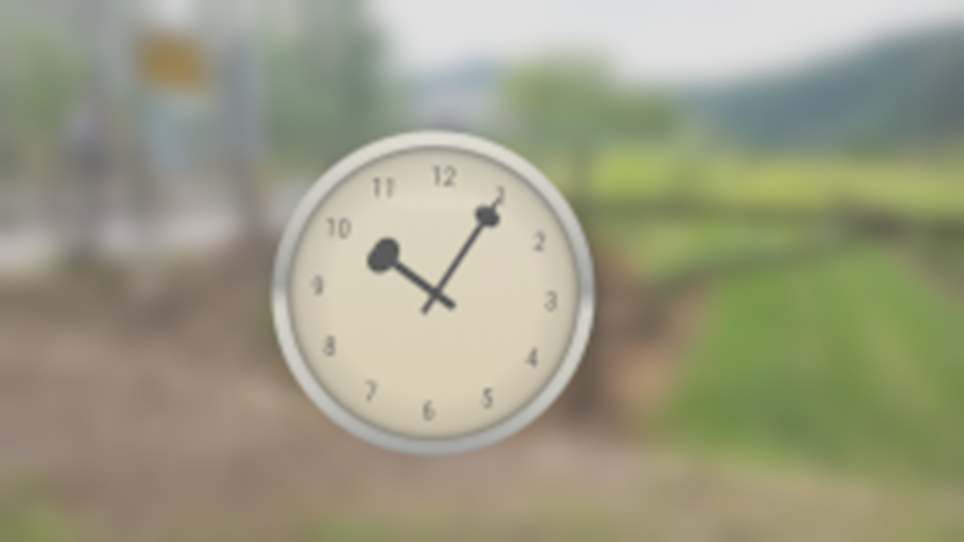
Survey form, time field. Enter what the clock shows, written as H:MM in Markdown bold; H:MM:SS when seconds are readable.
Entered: **10:05**
